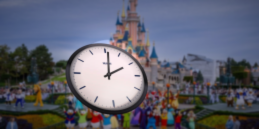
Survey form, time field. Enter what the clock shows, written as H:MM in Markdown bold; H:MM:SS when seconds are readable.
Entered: **2:01**
